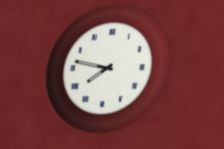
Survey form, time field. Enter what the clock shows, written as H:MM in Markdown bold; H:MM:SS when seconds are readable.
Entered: **7:47**
